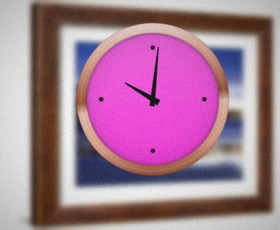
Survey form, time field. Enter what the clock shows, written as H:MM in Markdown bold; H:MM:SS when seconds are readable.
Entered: **10:01**
